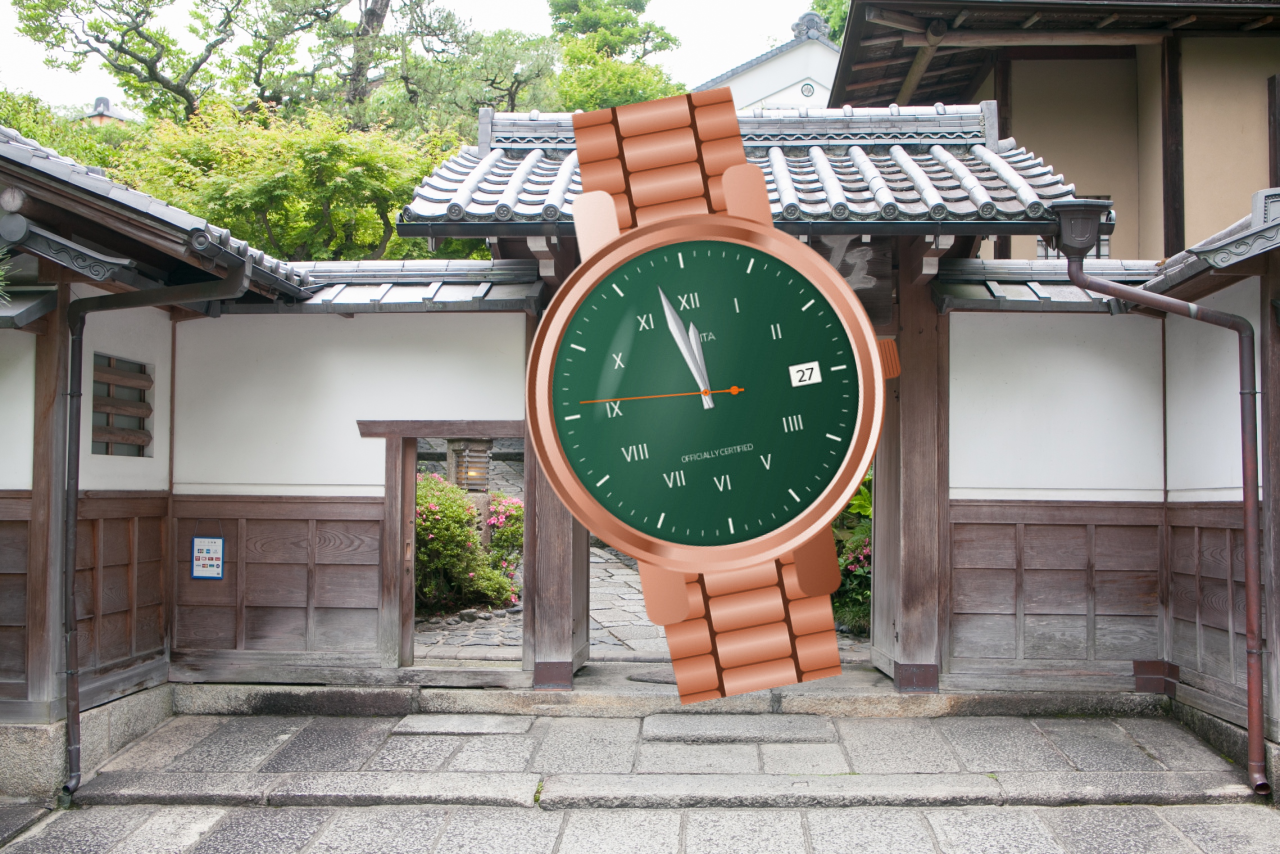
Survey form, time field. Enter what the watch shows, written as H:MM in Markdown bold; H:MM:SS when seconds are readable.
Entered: **11:57:46**
